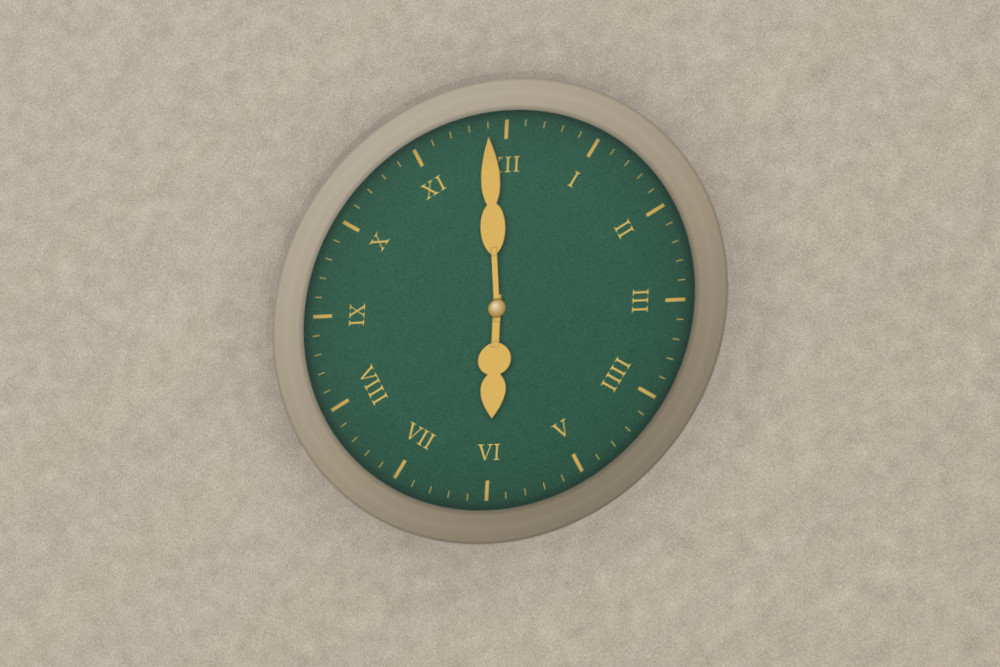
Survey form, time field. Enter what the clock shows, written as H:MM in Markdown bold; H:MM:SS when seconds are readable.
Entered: **5:59**
